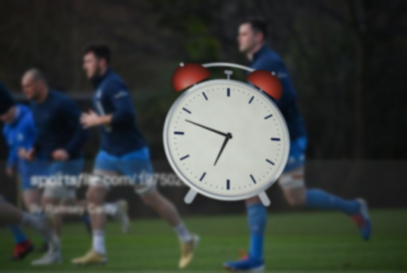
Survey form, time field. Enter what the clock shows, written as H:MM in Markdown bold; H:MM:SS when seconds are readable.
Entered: **6:48**
